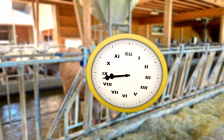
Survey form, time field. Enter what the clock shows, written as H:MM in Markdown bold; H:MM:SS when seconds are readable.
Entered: **8:43**
